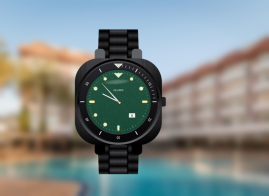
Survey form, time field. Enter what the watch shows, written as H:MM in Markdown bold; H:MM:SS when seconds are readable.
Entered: **9:53**
